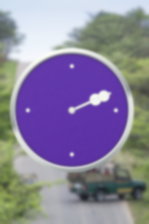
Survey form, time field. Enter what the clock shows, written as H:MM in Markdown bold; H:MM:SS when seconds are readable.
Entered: **2:11**
